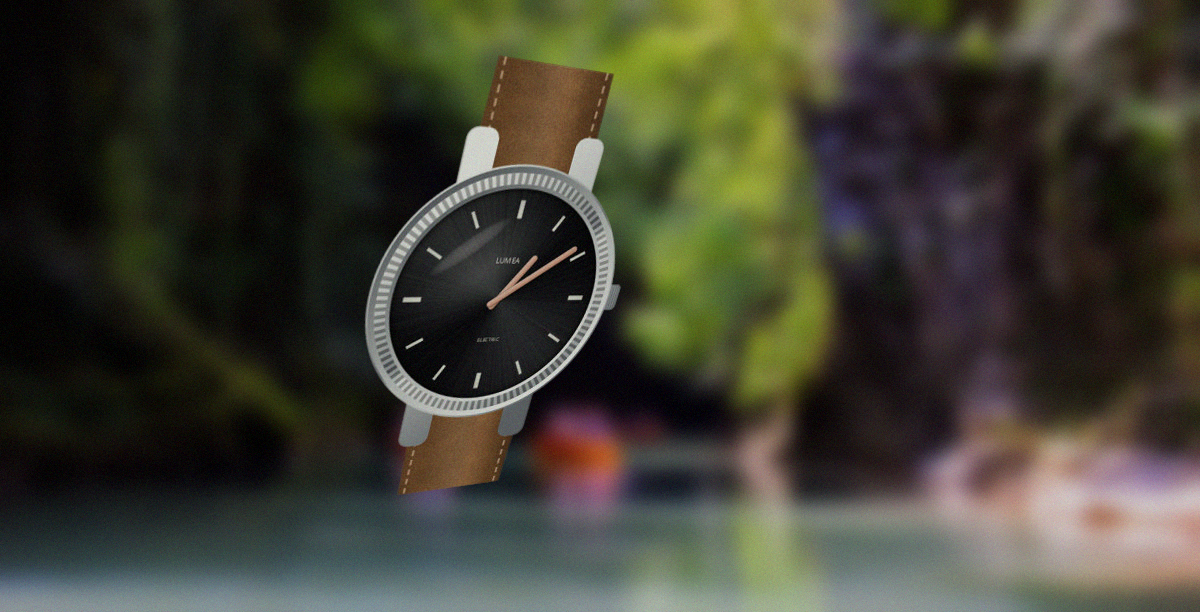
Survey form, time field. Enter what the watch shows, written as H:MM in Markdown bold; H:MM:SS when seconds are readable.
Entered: **1:09**
